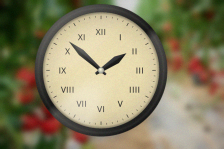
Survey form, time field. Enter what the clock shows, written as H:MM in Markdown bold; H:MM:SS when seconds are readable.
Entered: **1:52**
